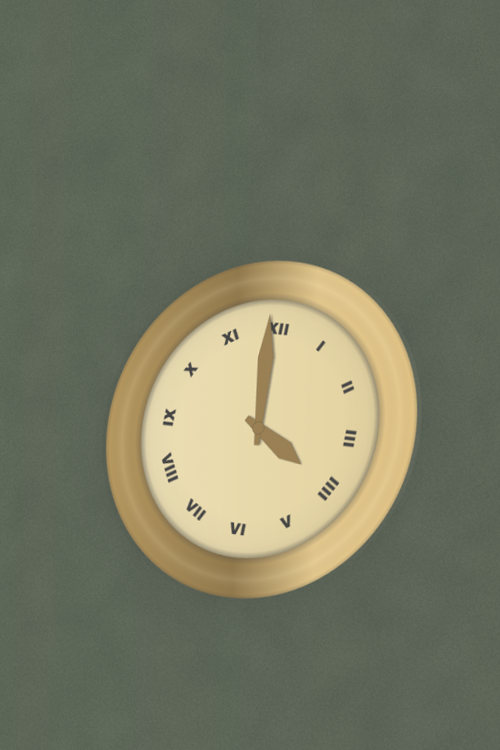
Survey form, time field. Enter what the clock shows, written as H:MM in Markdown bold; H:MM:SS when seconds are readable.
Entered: **3:59**
